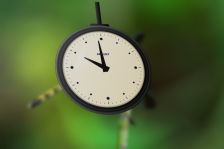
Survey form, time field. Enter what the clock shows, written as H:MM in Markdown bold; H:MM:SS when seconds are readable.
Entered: **9:59**
